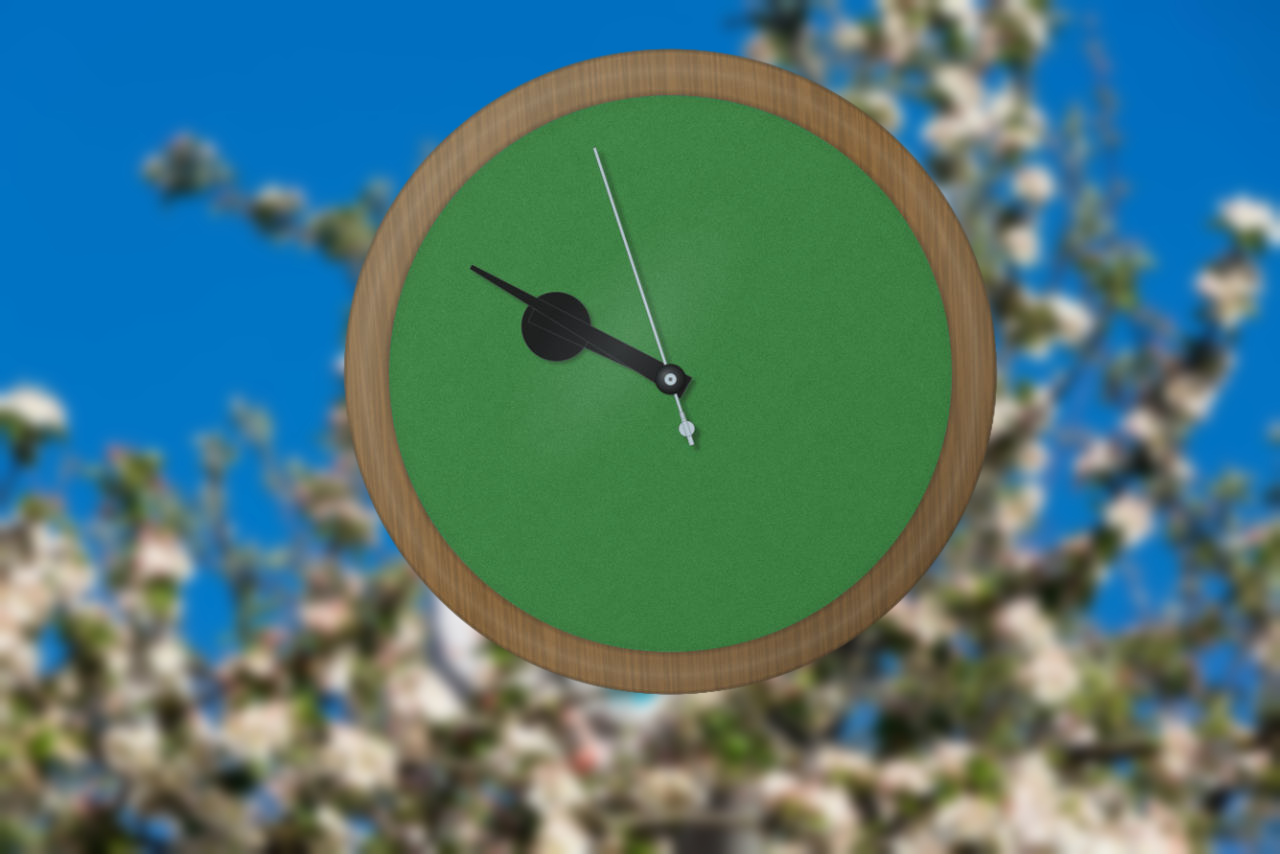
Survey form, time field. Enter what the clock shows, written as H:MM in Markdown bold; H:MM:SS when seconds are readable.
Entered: **9:49:57**
